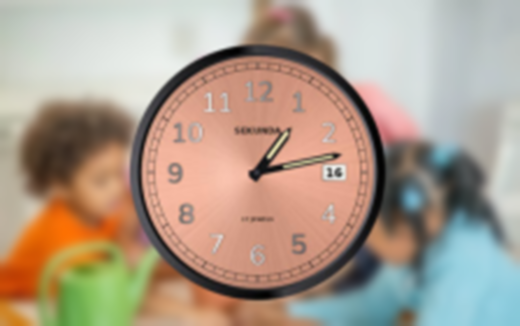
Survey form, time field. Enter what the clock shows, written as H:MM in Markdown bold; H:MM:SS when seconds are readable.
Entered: **1:13**
